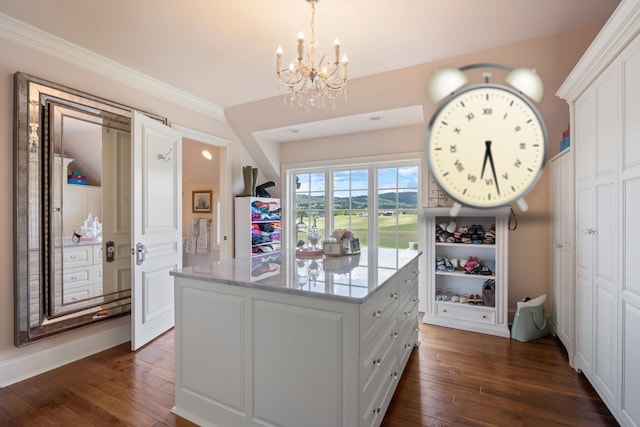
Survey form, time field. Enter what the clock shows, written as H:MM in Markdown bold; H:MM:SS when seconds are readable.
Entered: **6:28**
